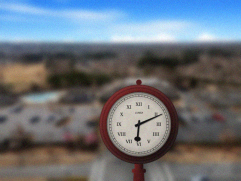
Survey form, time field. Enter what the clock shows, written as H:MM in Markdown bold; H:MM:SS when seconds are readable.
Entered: **6:11**
